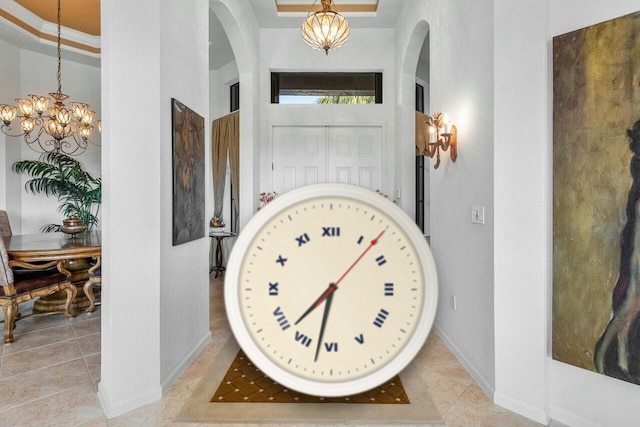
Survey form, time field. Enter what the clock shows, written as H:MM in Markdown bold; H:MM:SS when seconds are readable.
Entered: **7:32:07**
